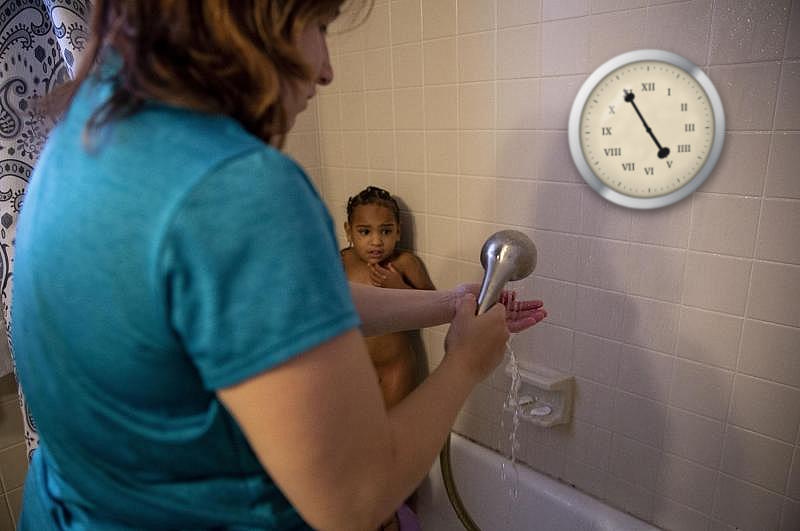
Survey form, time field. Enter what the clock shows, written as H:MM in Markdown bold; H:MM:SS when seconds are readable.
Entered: **4:55**
